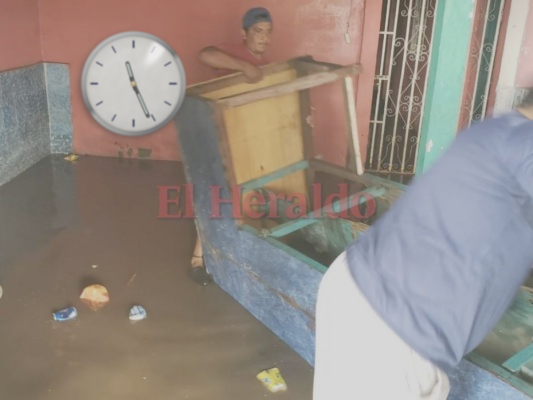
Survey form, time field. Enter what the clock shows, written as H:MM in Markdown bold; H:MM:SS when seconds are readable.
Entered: **11:26**
